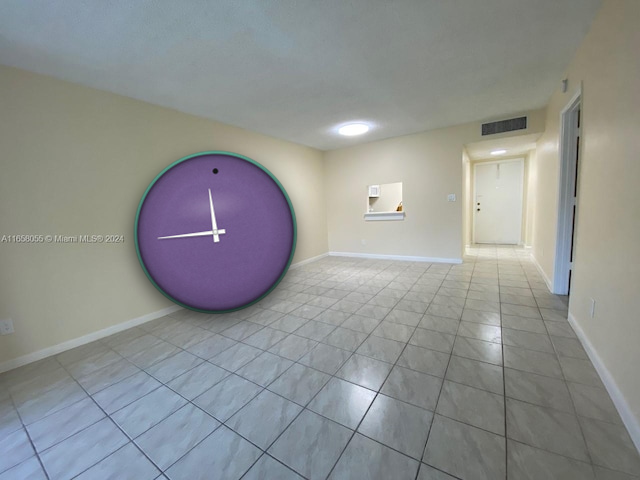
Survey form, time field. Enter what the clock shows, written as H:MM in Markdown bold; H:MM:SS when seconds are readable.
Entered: **11:44**
